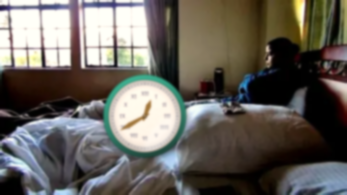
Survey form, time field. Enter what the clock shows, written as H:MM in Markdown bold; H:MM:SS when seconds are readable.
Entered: **12:40**
